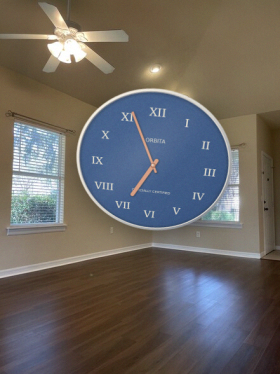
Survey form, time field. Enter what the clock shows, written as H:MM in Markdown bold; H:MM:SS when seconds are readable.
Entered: **6:56**
